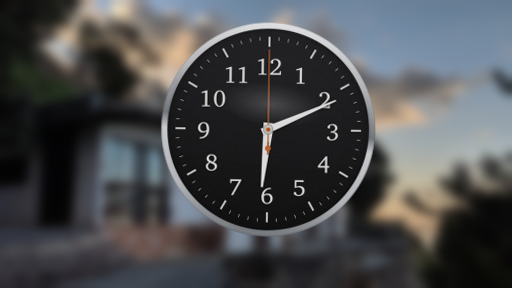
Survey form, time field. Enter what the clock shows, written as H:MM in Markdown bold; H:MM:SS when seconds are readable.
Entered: **6:11:00**
